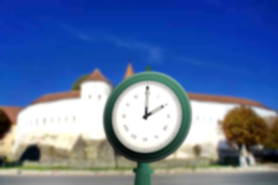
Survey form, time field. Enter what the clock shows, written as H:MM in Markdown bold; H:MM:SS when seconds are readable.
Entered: **2:00**
